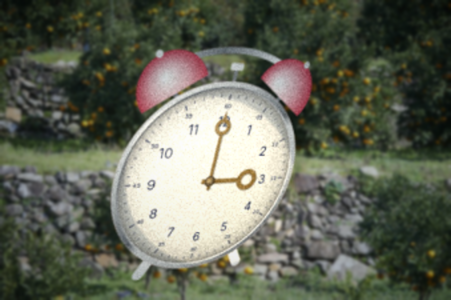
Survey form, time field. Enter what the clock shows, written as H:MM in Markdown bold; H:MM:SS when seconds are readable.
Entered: **3:00**
